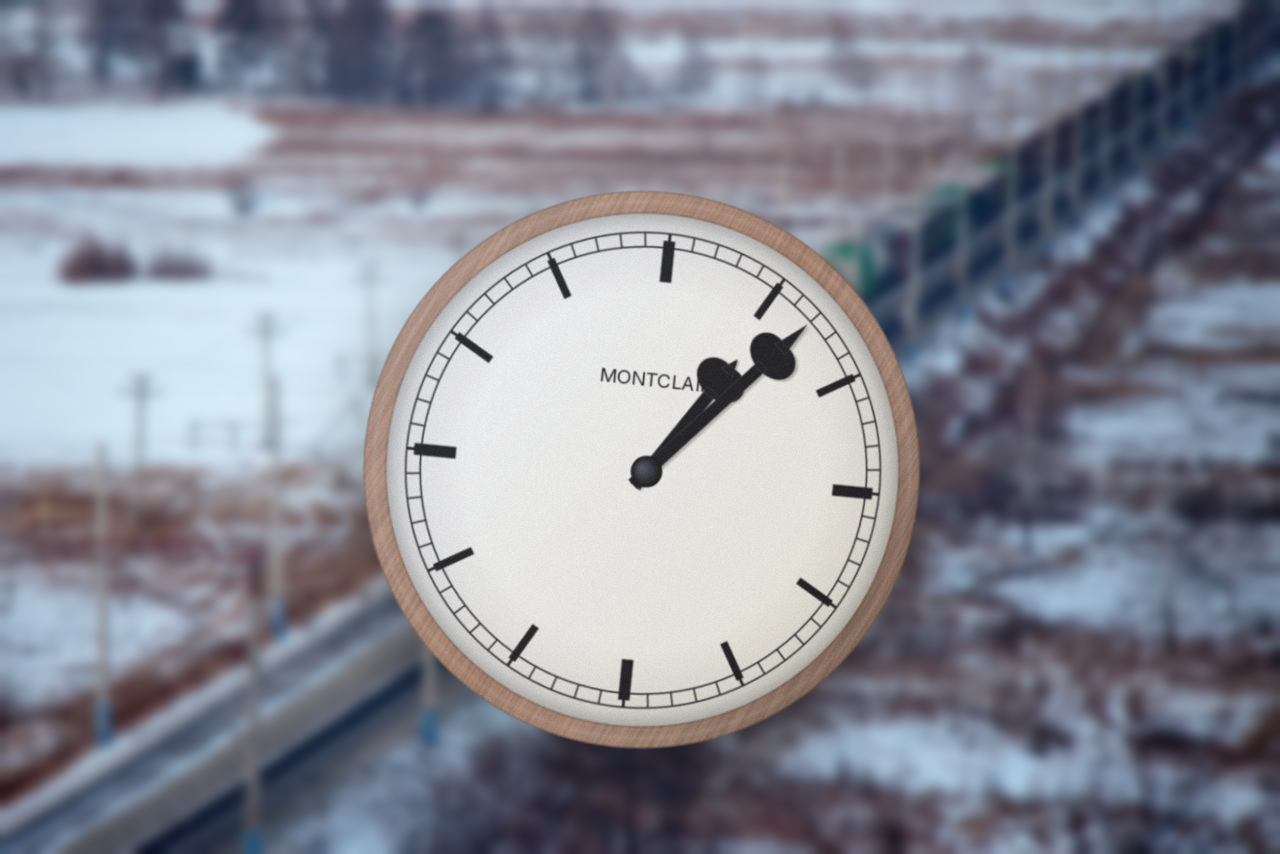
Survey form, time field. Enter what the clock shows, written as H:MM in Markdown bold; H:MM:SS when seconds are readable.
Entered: **1:07**
